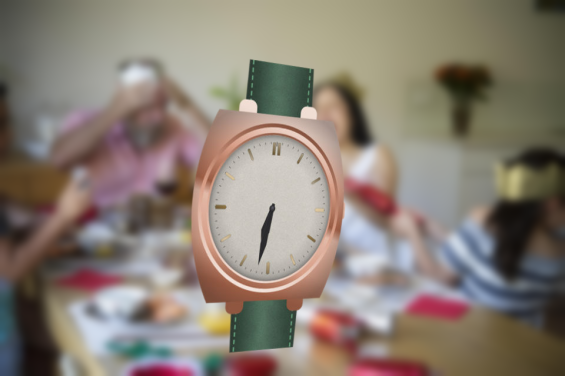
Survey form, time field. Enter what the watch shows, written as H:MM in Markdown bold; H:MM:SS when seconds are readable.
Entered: **6:32**
